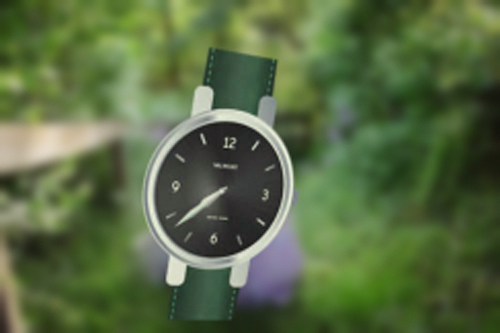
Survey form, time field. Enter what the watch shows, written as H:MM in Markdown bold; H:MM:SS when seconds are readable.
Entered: **7:38**
